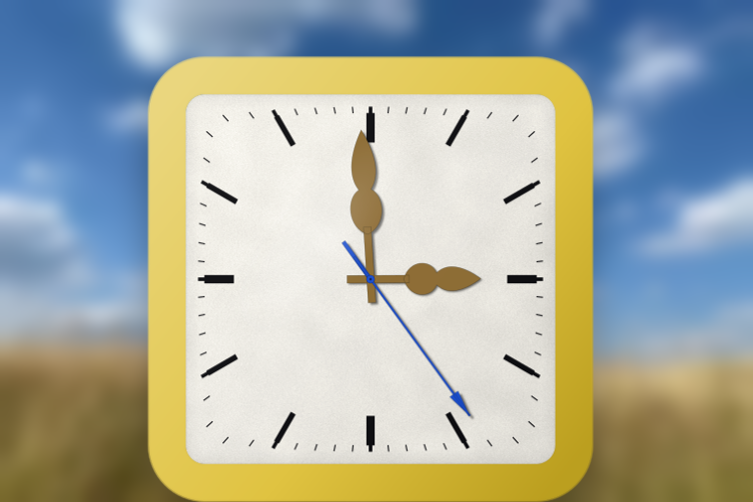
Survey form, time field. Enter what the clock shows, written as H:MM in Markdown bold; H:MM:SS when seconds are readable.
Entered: **2:59:24**
